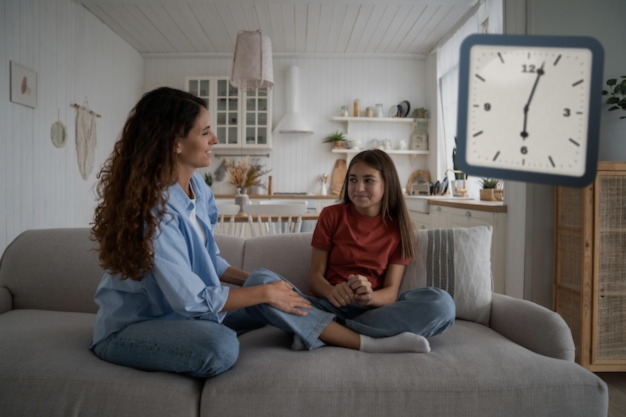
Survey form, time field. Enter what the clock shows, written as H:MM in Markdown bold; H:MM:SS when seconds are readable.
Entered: **6:03**
